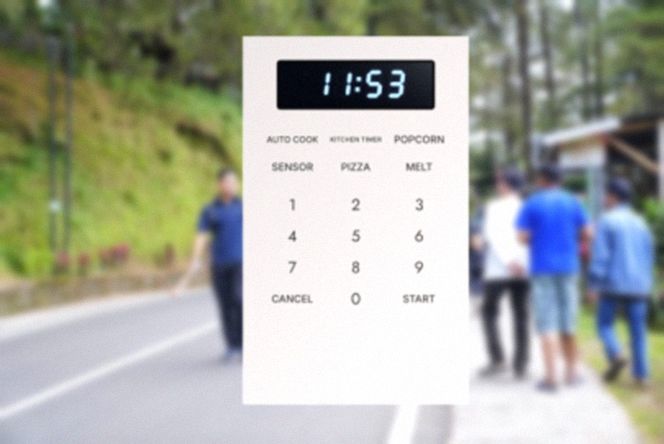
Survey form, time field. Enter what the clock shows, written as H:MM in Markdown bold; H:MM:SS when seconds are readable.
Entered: **11:53**
